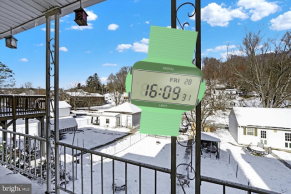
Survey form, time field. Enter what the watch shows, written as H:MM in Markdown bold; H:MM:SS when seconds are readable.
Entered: **16:09:31**
